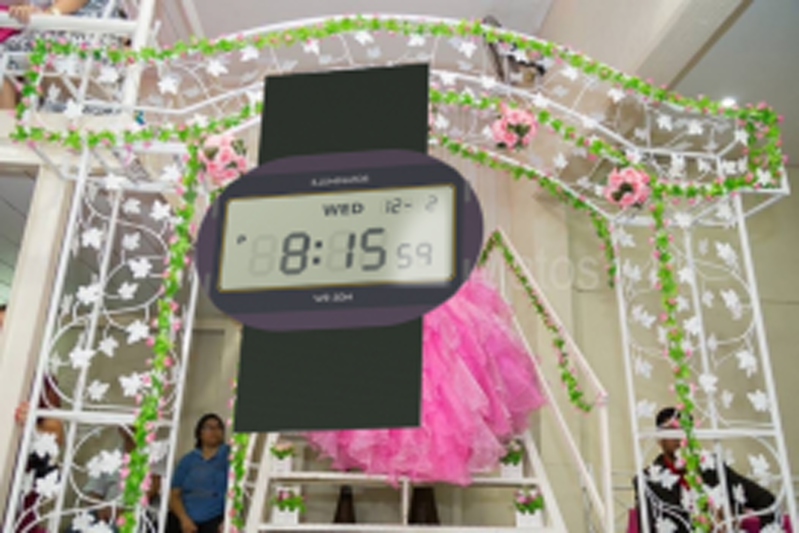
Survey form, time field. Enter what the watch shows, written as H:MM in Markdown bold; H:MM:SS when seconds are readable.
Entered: **8:15:59**
